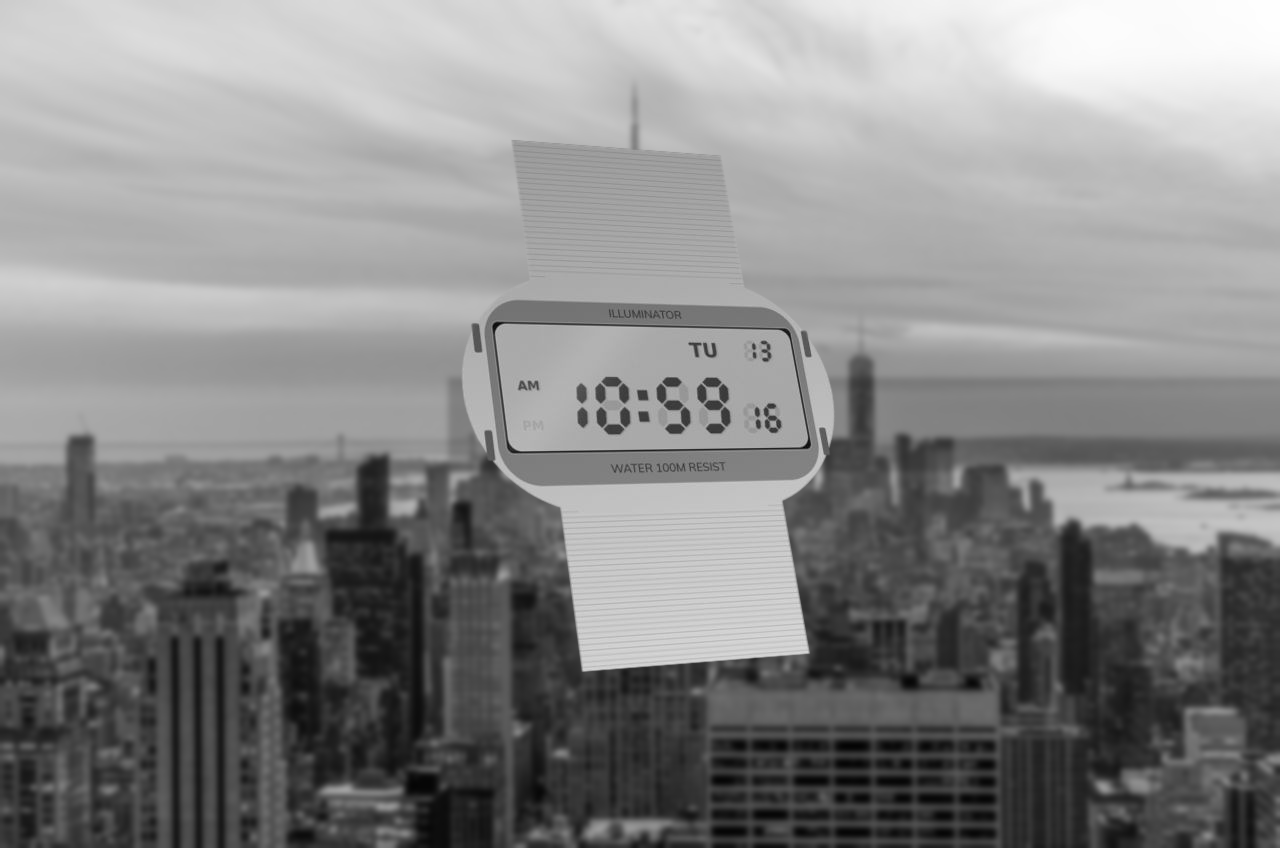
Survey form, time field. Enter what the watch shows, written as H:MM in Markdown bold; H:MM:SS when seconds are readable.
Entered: **10:59:16**
